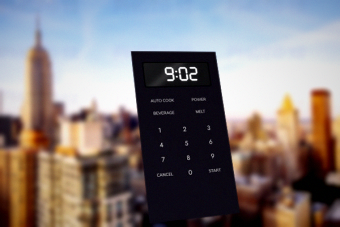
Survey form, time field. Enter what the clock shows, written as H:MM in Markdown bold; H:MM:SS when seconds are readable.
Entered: **9:02**
